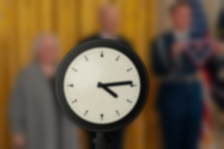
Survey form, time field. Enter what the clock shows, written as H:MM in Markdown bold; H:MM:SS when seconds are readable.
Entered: **4:14**
